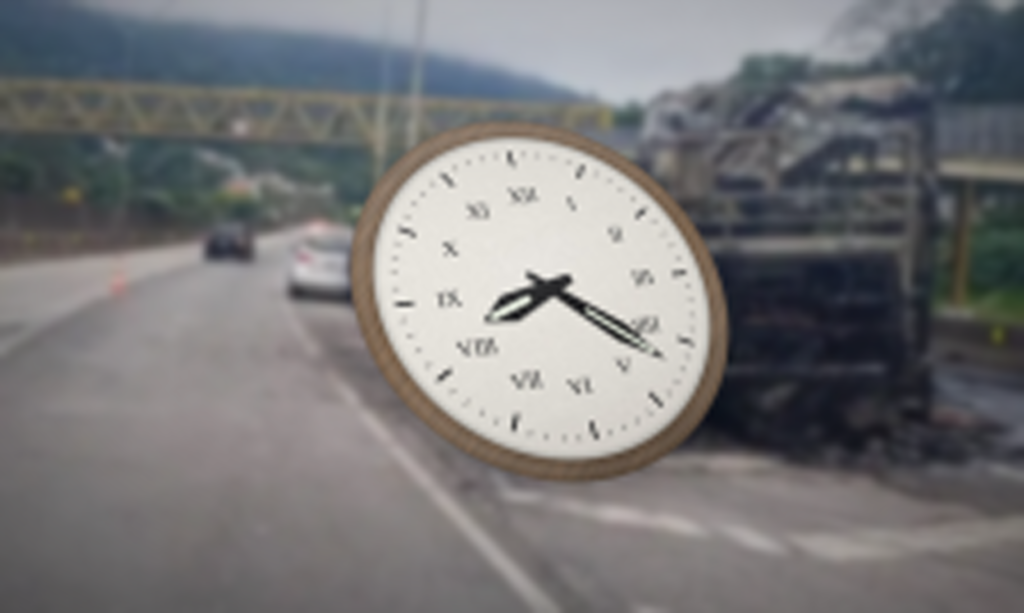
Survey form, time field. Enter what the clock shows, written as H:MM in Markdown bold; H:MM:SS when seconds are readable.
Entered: **8:22**
